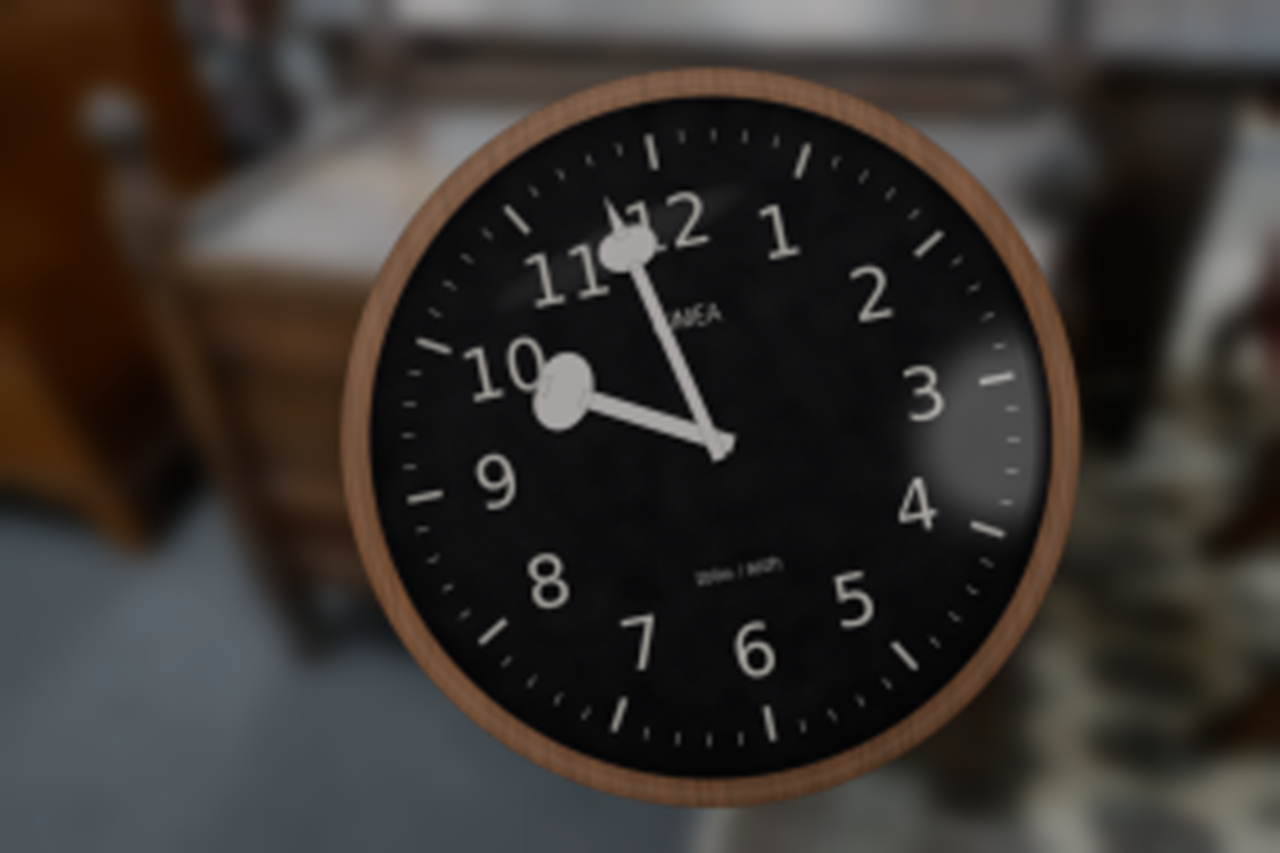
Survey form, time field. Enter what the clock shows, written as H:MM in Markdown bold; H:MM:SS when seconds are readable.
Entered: **9:58**
